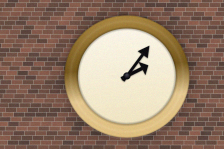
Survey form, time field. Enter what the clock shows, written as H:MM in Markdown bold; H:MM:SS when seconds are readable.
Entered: **2:06**
